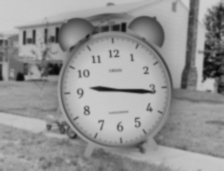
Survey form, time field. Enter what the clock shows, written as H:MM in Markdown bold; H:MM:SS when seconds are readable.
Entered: **9:16**
